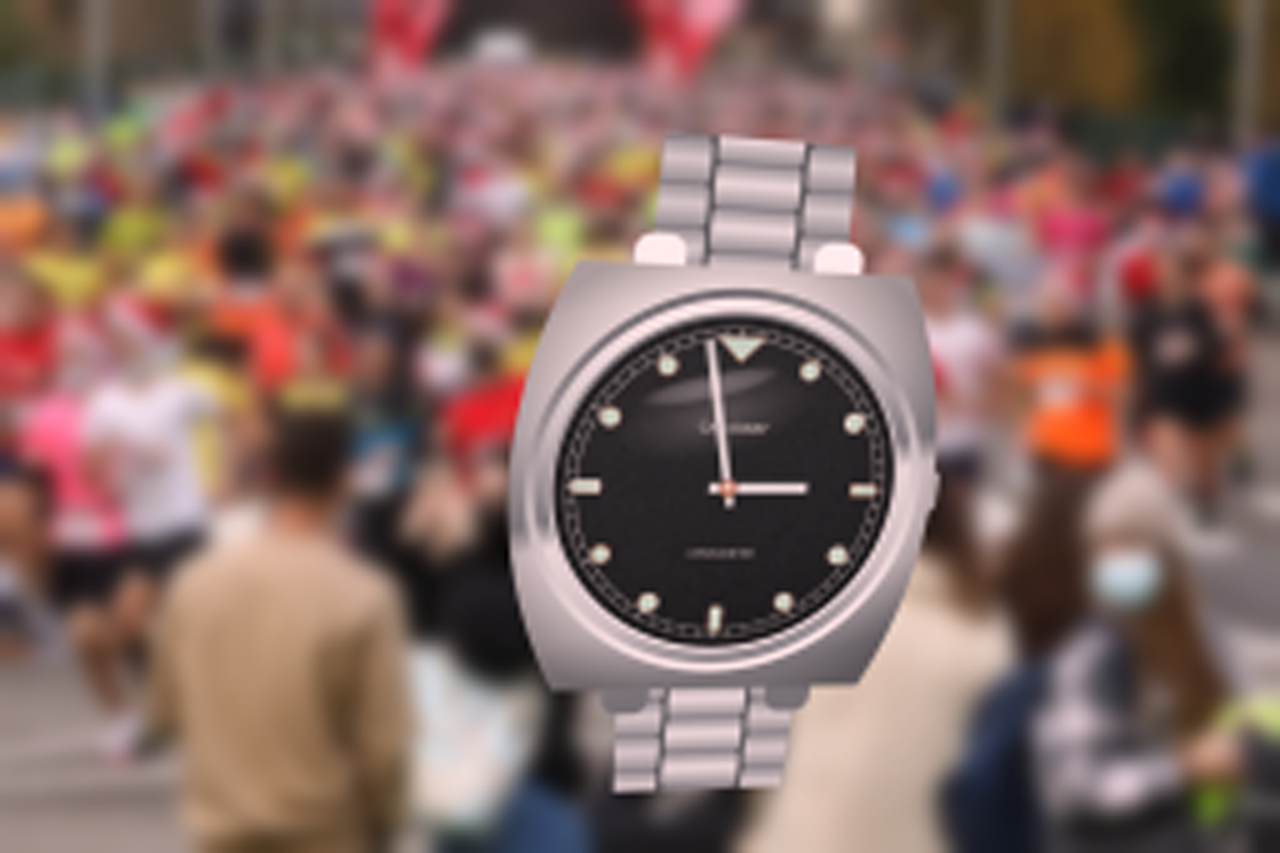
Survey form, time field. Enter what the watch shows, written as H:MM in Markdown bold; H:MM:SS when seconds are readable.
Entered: **2:58**
